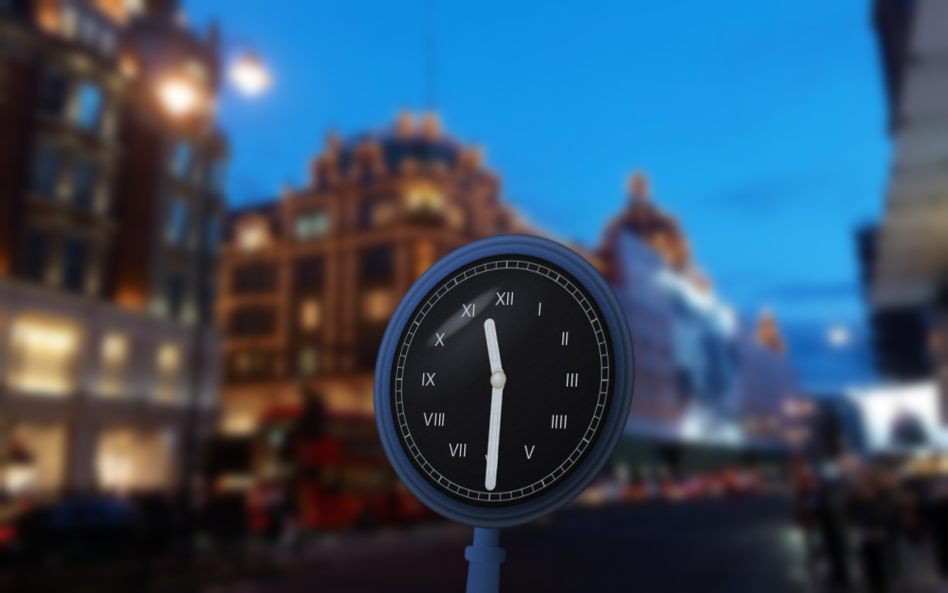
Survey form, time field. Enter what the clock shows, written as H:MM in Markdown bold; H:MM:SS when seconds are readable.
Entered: **11:30**
